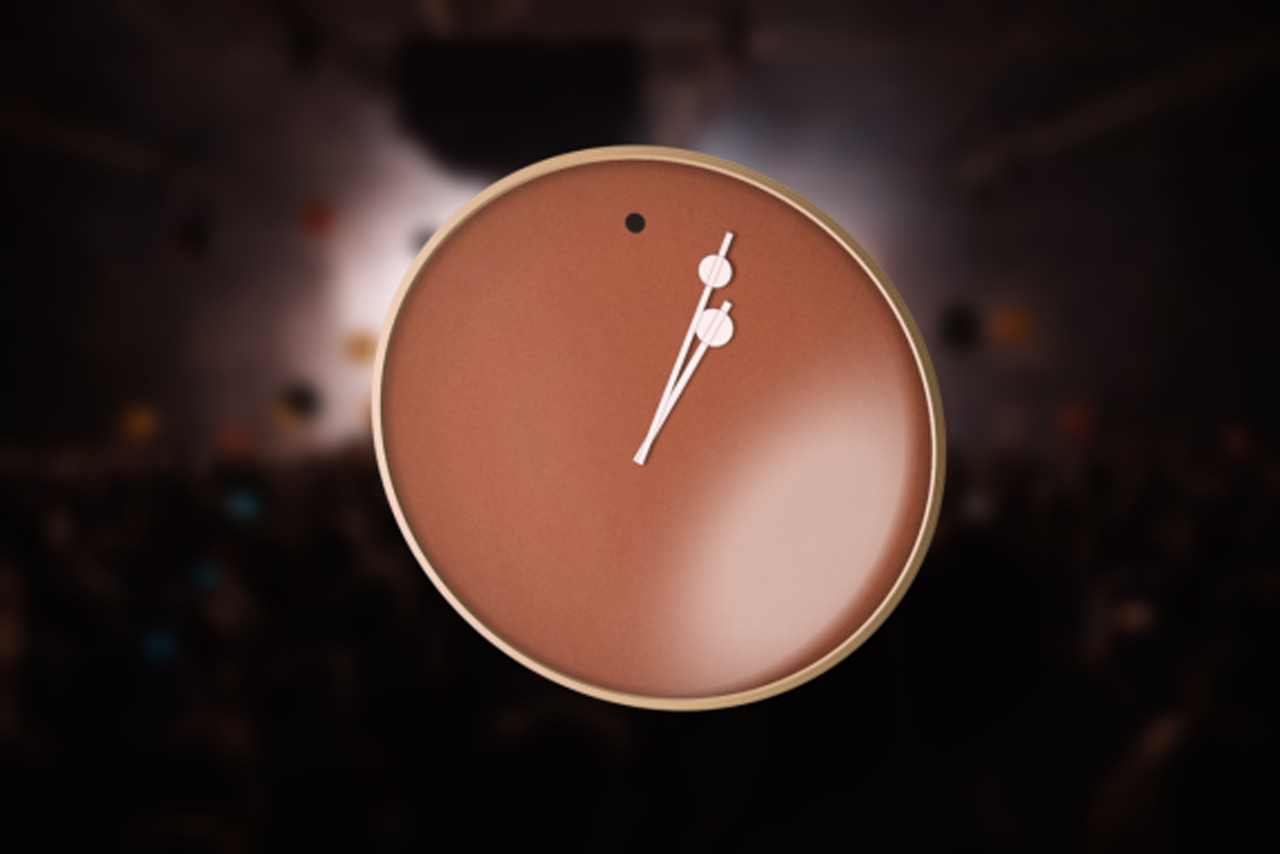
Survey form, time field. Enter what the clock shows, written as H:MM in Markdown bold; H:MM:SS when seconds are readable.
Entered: **1:04**
